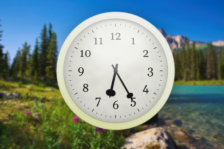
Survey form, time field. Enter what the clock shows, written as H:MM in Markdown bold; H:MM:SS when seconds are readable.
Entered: **6:25**
